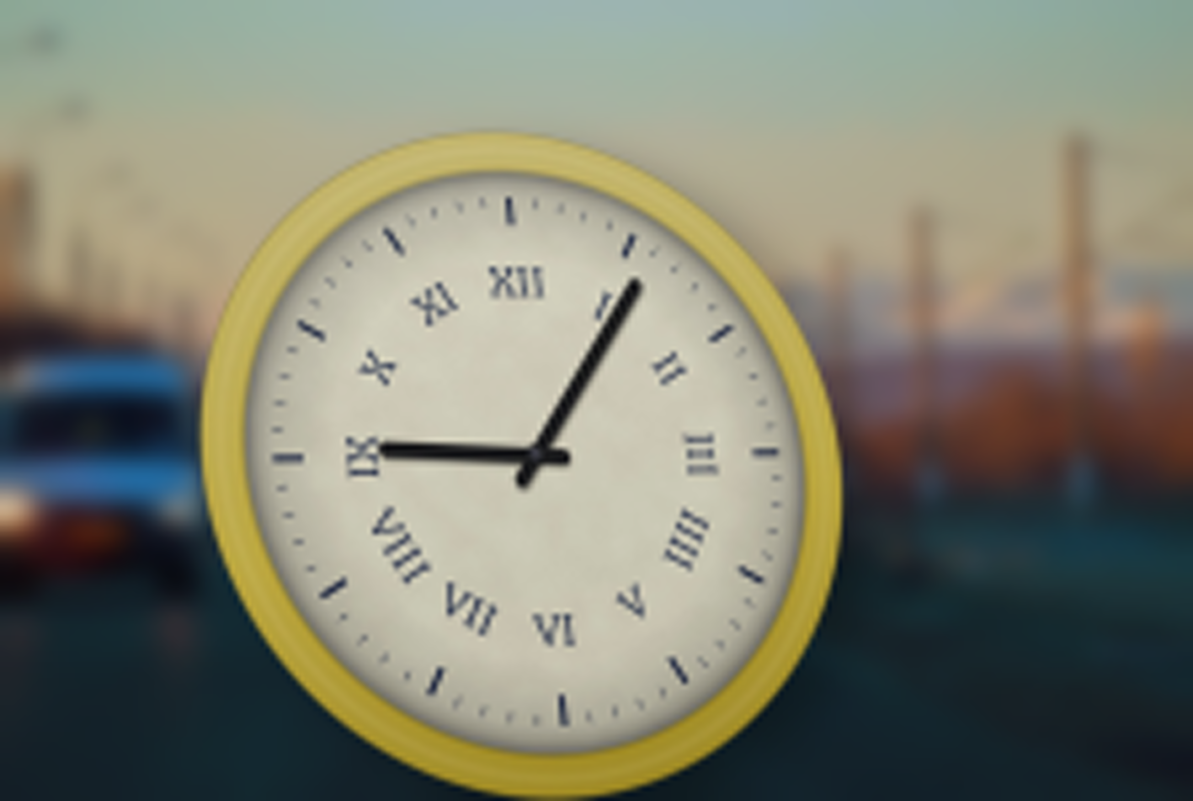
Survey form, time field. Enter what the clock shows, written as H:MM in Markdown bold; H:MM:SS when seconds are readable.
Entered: **9:06**
